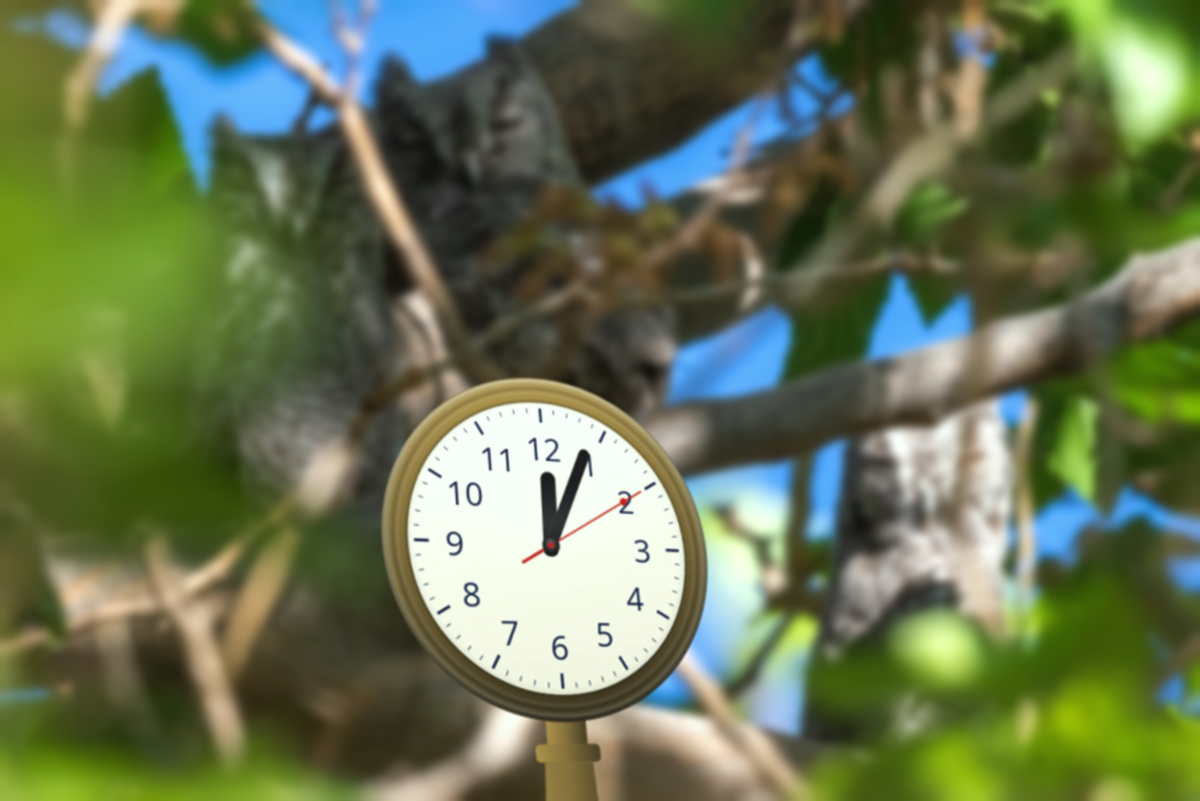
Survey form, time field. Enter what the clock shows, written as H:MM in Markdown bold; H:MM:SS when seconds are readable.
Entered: **12:04:10**
